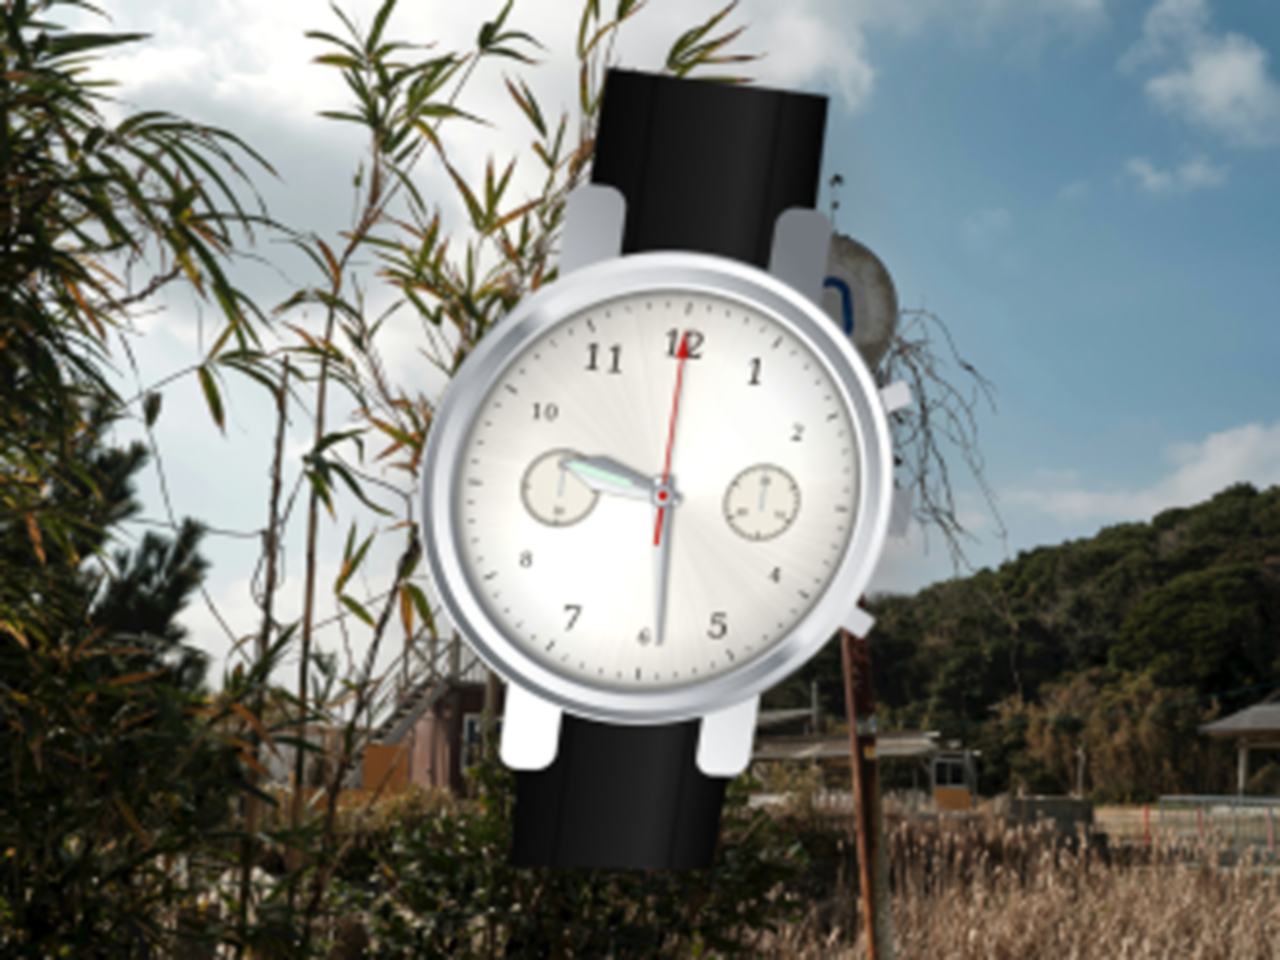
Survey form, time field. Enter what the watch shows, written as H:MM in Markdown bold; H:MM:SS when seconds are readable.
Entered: **9:29**
